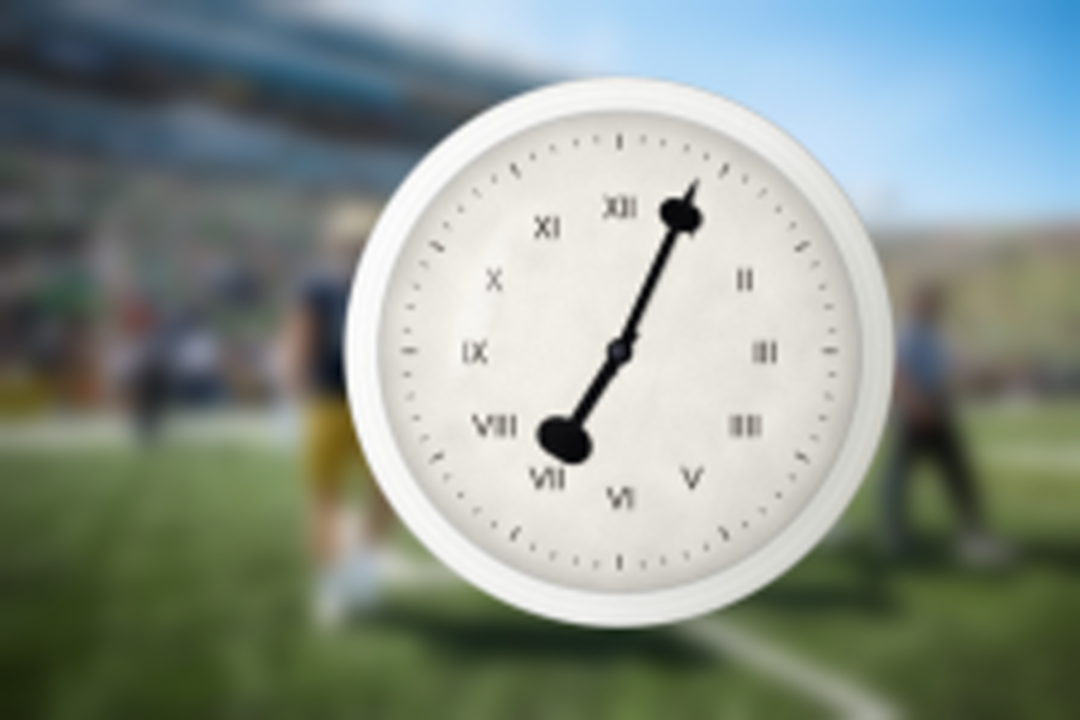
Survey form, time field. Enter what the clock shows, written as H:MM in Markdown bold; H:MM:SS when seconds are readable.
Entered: **7:04**
